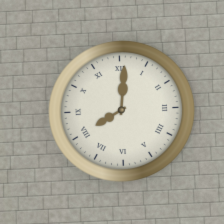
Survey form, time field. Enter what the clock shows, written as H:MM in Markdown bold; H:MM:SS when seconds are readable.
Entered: **8:01**
